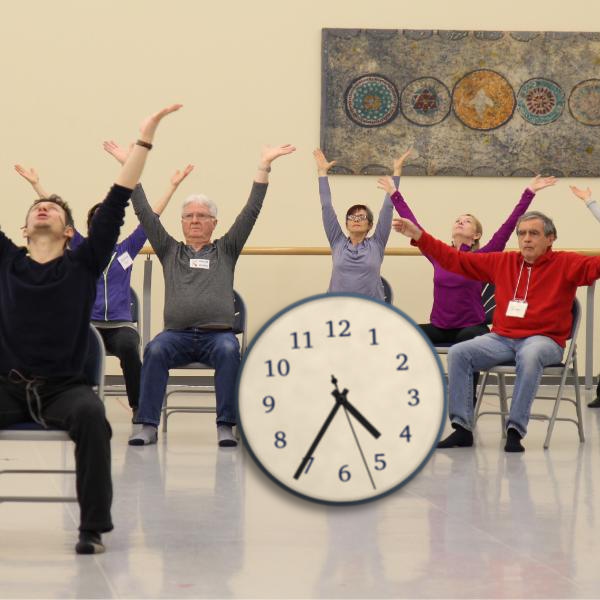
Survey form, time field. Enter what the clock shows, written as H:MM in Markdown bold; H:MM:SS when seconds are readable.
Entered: **4:35:27**
